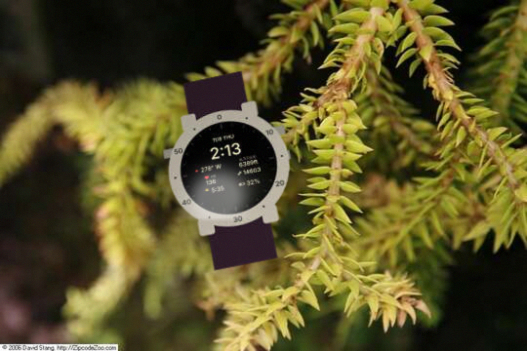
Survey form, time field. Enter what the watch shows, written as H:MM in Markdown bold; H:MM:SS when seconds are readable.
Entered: **2:13**
